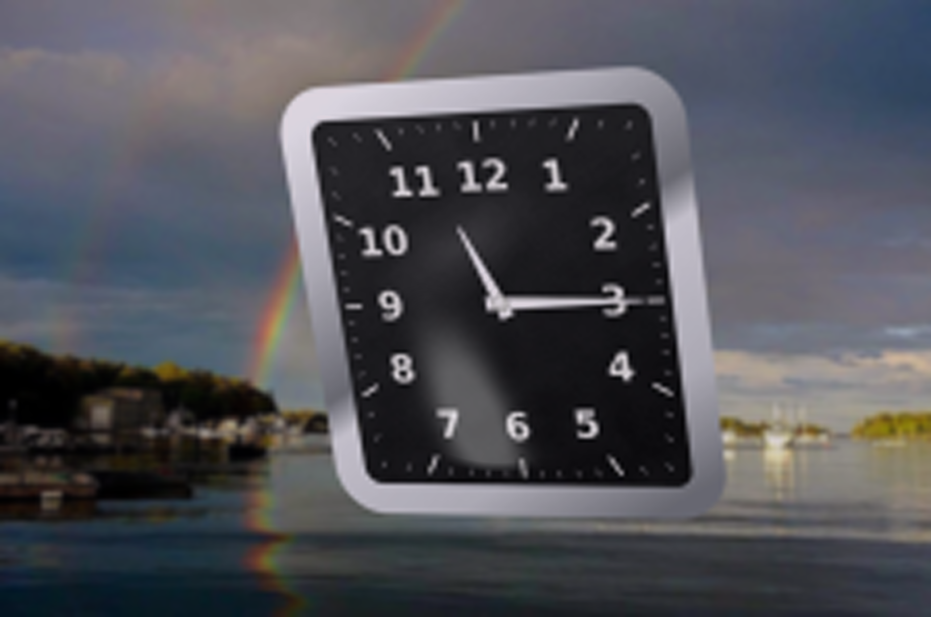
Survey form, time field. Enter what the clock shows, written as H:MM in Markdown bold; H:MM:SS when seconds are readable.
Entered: **11:15**
